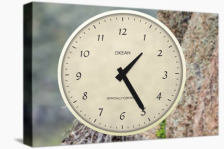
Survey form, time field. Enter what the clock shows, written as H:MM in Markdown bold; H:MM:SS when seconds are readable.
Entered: **1:25**
